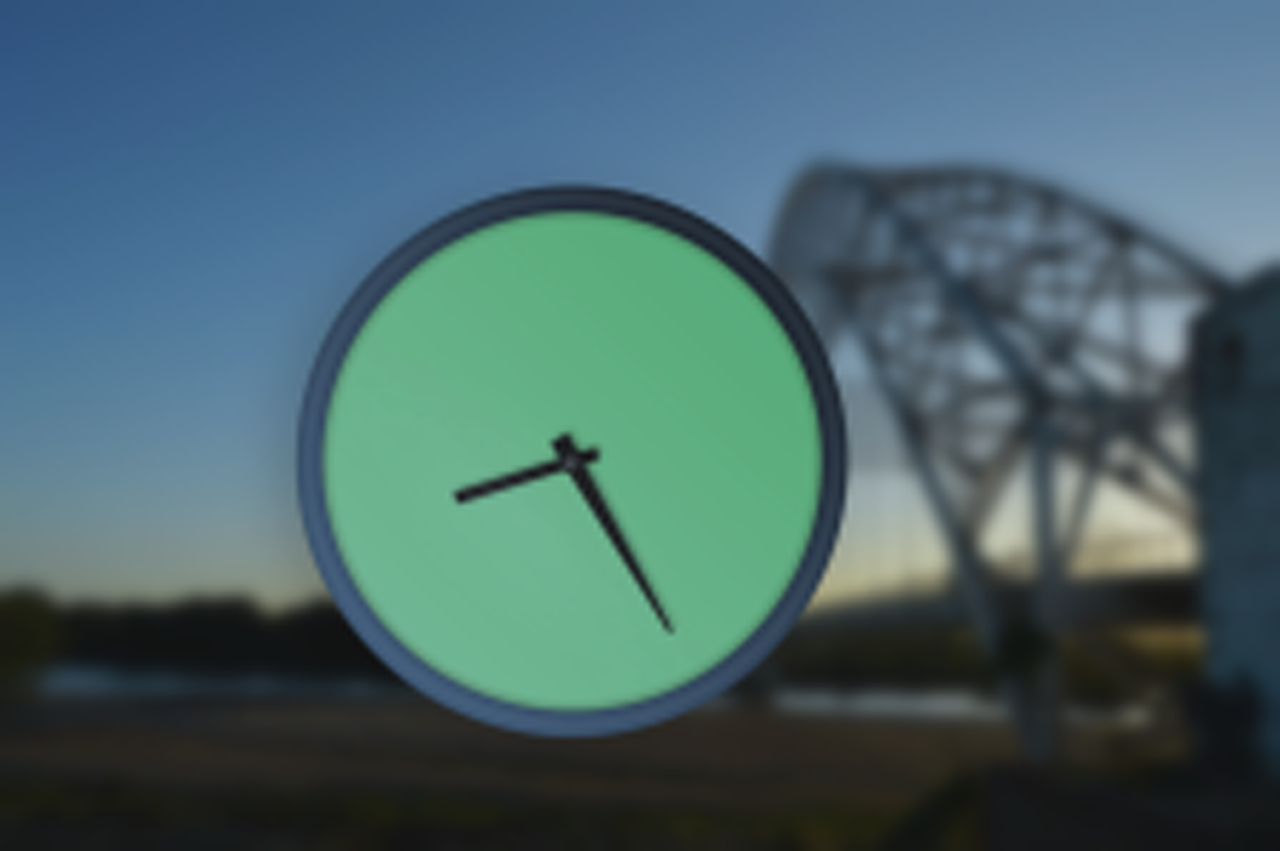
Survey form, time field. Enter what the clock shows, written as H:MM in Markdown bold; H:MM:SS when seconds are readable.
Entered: **8:25**
